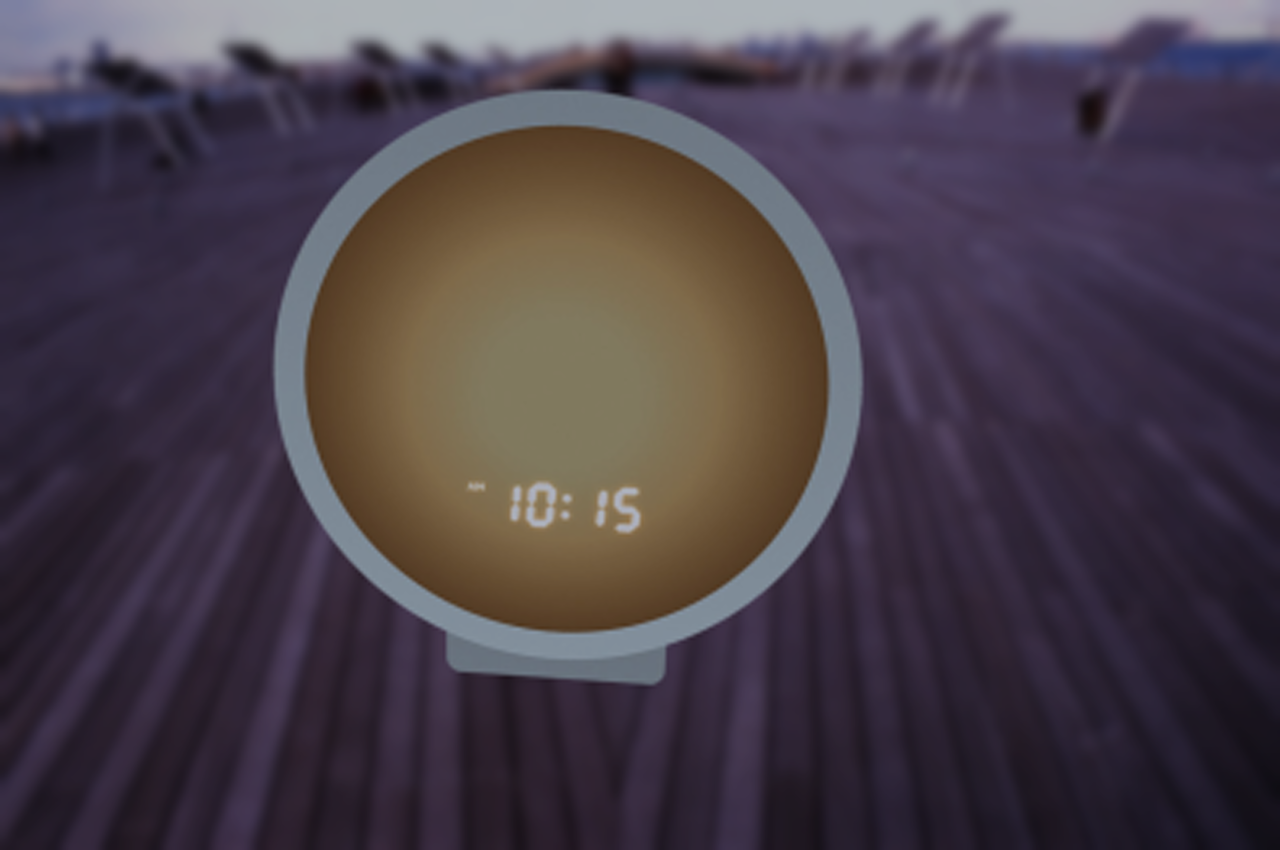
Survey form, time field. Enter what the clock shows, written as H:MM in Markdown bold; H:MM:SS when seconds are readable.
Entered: **10:15**
